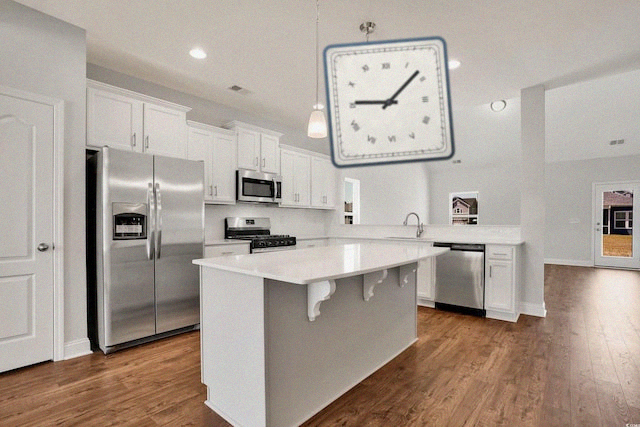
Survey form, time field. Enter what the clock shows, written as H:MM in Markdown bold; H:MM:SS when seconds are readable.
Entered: **9:08**
